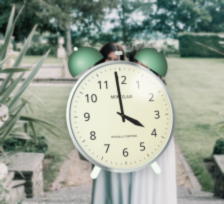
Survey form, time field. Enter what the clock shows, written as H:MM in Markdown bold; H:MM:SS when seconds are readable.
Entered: **3:59**
